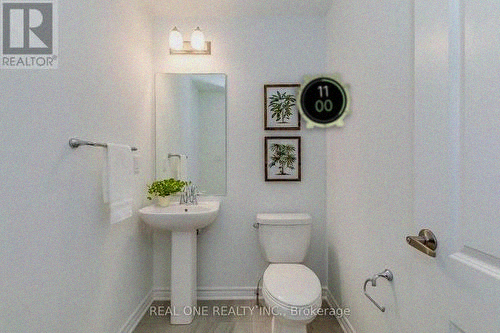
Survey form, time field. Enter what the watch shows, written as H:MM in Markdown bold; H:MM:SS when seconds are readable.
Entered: **11:00**
